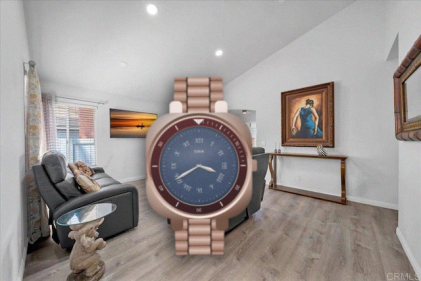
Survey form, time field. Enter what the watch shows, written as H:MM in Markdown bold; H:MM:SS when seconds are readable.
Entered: **3:40**
